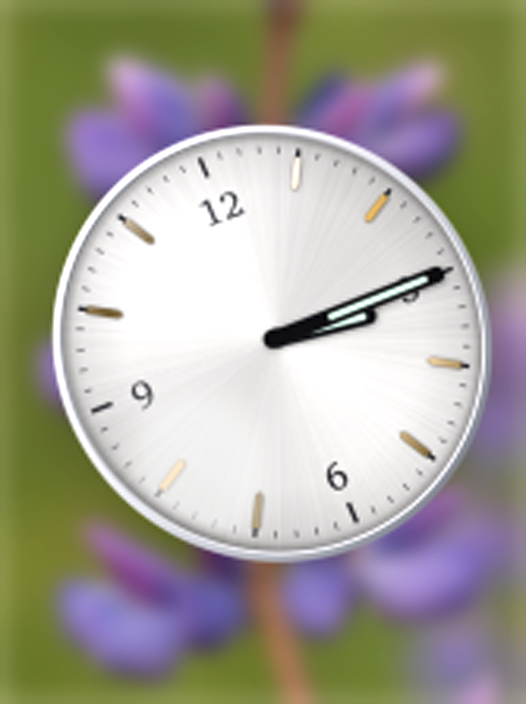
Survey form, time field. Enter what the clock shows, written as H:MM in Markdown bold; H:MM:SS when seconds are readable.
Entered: **3:15**
